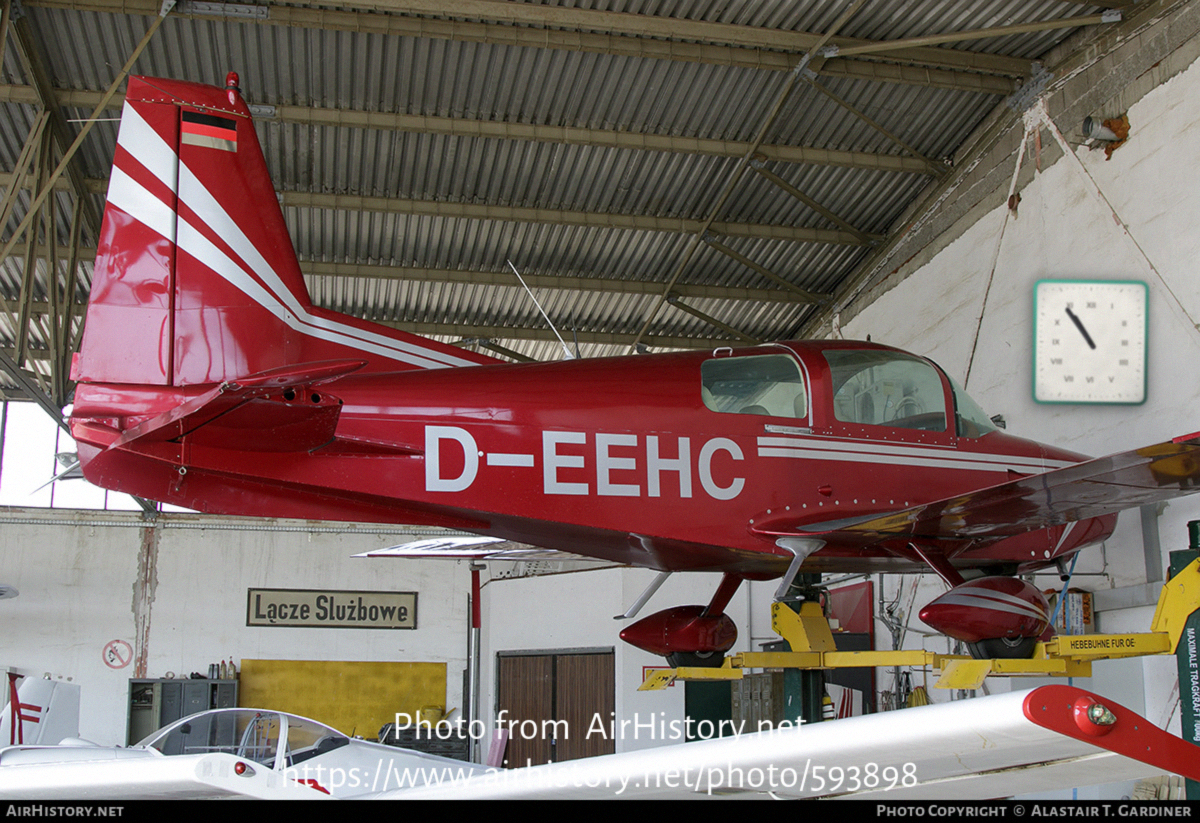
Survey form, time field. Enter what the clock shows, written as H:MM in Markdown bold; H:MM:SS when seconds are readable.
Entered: **10:54**
